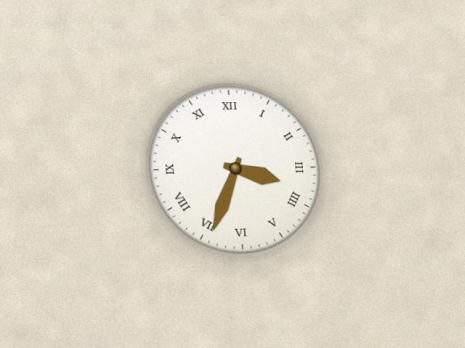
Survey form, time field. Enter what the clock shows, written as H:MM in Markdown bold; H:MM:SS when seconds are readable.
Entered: **3:34**
